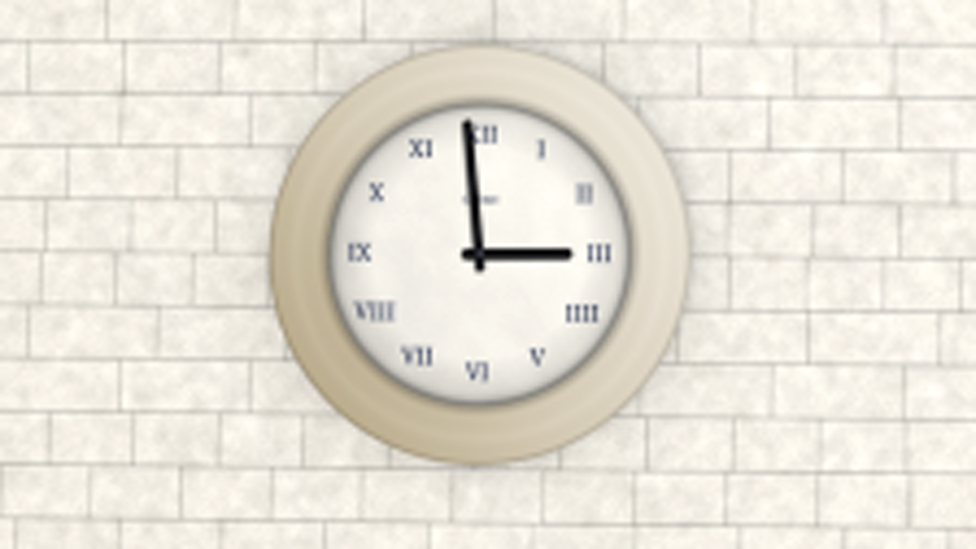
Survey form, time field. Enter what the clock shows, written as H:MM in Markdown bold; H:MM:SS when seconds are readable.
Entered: **2:59**
